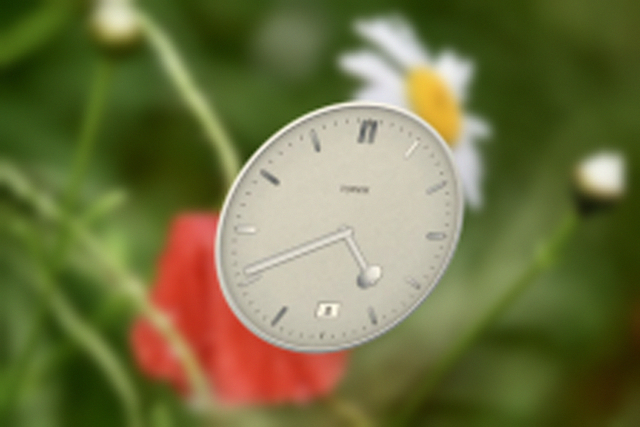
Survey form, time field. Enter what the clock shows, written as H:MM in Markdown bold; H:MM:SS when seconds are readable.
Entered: **4:41**
